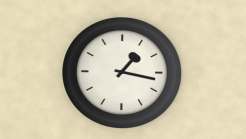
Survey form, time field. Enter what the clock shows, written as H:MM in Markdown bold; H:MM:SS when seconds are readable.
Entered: **1:17**
